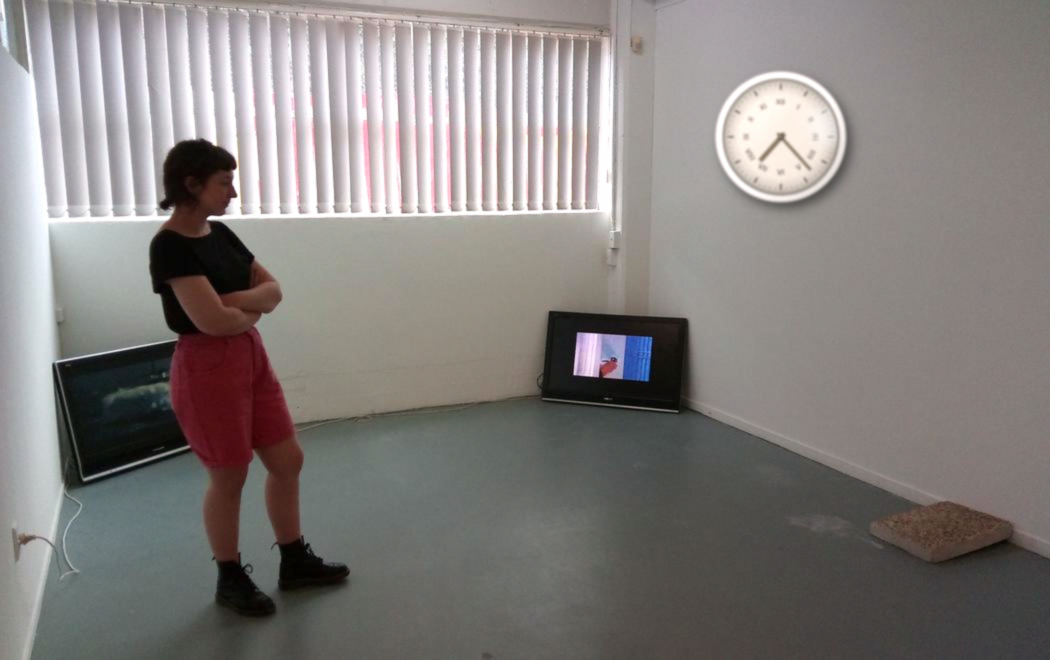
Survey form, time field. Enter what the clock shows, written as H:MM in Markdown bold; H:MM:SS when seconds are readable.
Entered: **7:23**
